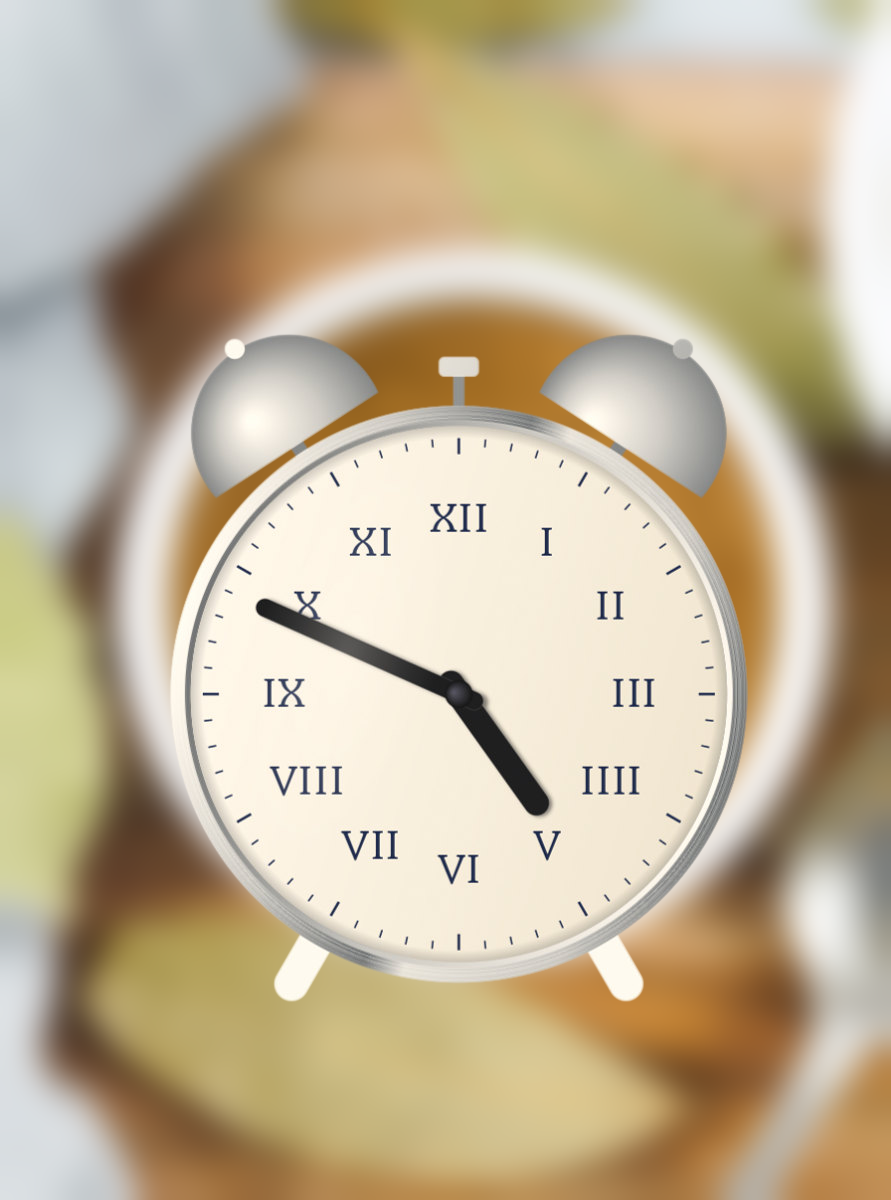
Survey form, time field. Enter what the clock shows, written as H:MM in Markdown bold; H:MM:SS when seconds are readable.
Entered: **4:49**
